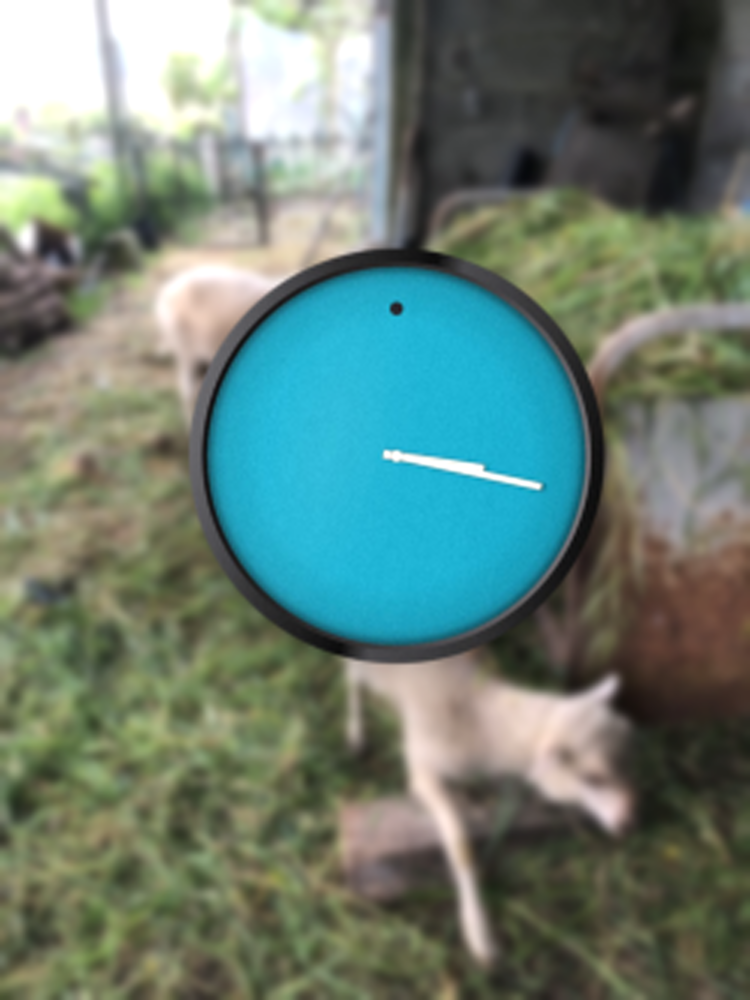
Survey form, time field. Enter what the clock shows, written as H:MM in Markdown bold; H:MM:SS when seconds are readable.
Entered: **3:17**
